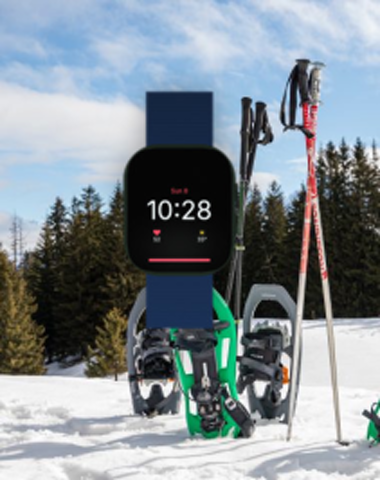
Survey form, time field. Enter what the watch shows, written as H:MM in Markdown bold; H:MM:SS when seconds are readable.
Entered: **10:28**
